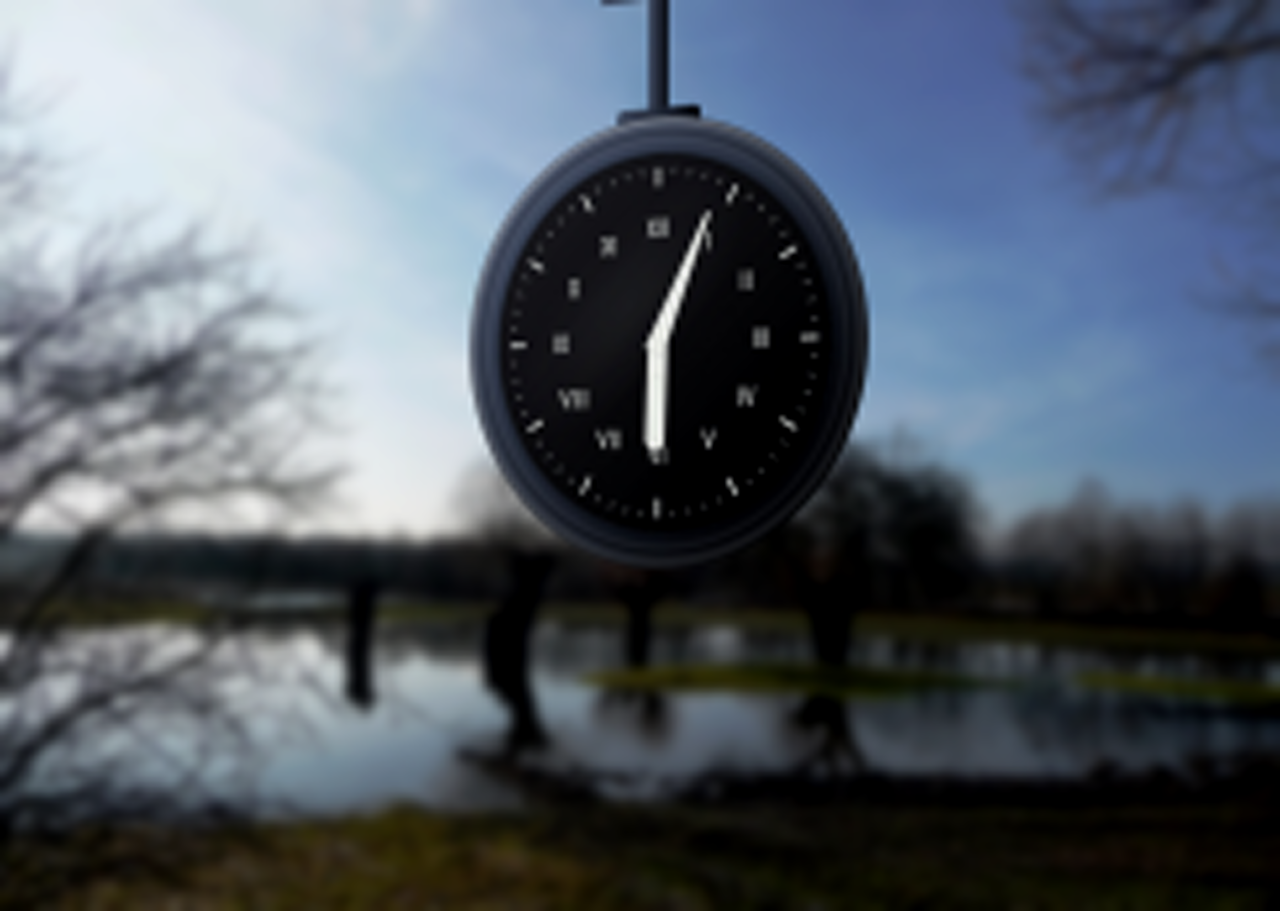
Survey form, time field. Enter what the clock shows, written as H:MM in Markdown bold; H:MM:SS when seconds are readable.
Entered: **6:04**
